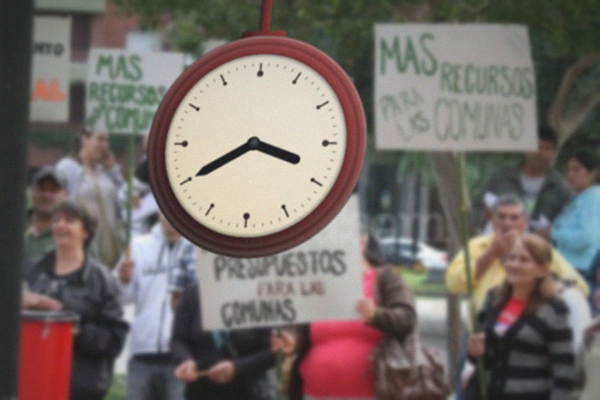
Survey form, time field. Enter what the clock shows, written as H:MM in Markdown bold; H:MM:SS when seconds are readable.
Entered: **3:40**
